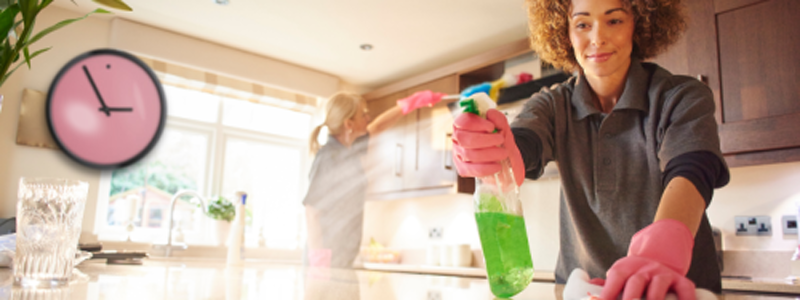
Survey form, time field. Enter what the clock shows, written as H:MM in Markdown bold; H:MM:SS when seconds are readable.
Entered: **2:55**
